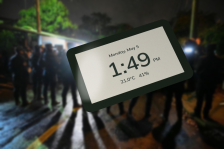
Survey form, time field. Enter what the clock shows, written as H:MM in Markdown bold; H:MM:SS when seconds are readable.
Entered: **1:49**
